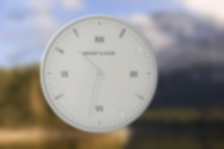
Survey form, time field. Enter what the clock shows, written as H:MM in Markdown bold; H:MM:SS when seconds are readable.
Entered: **10:32**
